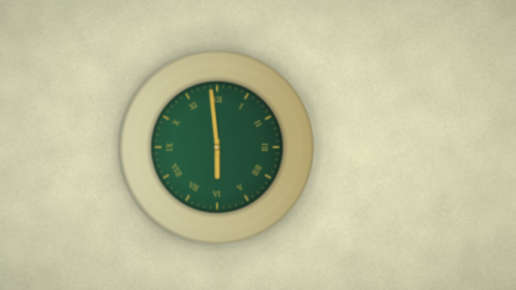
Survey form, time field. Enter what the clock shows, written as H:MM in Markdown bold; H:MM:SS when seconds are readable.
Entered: **5:59**
